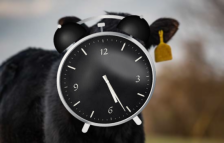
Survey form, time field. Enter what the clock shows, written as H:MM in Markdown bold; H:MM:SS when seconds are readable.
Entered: **5:26**
